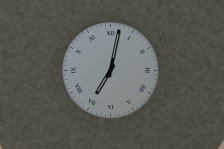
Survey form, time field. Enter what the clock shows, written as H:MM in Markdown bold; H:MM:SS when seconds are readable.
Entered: **7:02**
